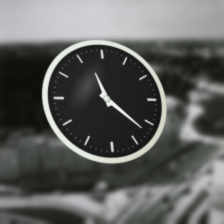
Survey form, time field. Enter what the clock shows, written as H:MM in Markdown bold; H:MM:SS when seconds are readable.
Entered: **11:22**
